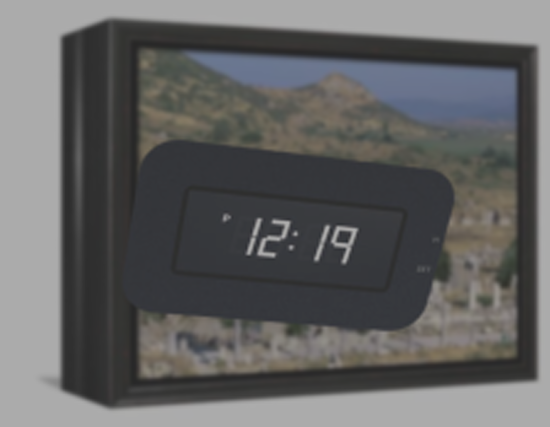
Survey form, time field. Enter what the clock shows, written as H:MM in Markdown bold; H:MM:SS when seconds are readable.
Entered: **12:19**
